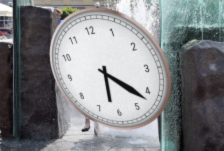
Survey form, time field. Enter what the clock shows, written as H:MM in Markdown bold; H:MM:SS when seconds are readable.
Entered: **6:22**
